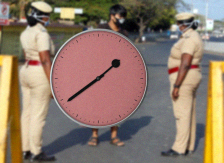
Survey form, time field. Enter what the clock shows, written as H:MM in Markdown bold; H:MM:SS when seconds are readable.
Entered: **1:39**
